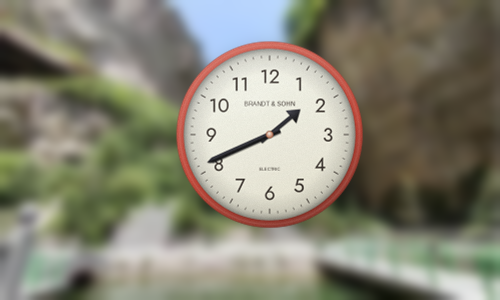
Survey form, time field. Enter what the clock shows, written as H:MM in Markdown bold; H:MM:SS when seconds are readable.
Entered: **1:41**
